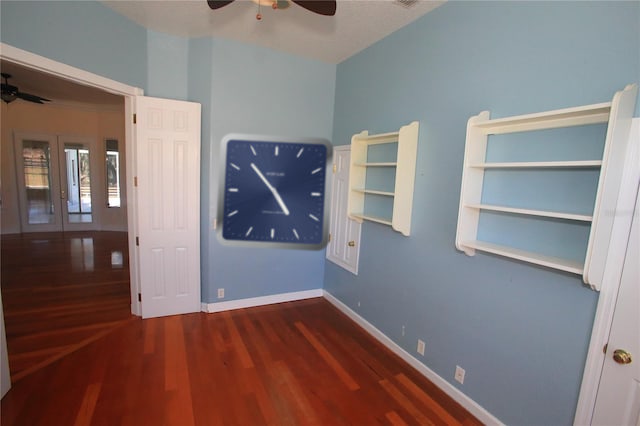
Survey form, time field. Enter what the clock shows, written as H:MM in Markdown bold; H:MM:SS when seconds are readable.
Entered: **4:53**
